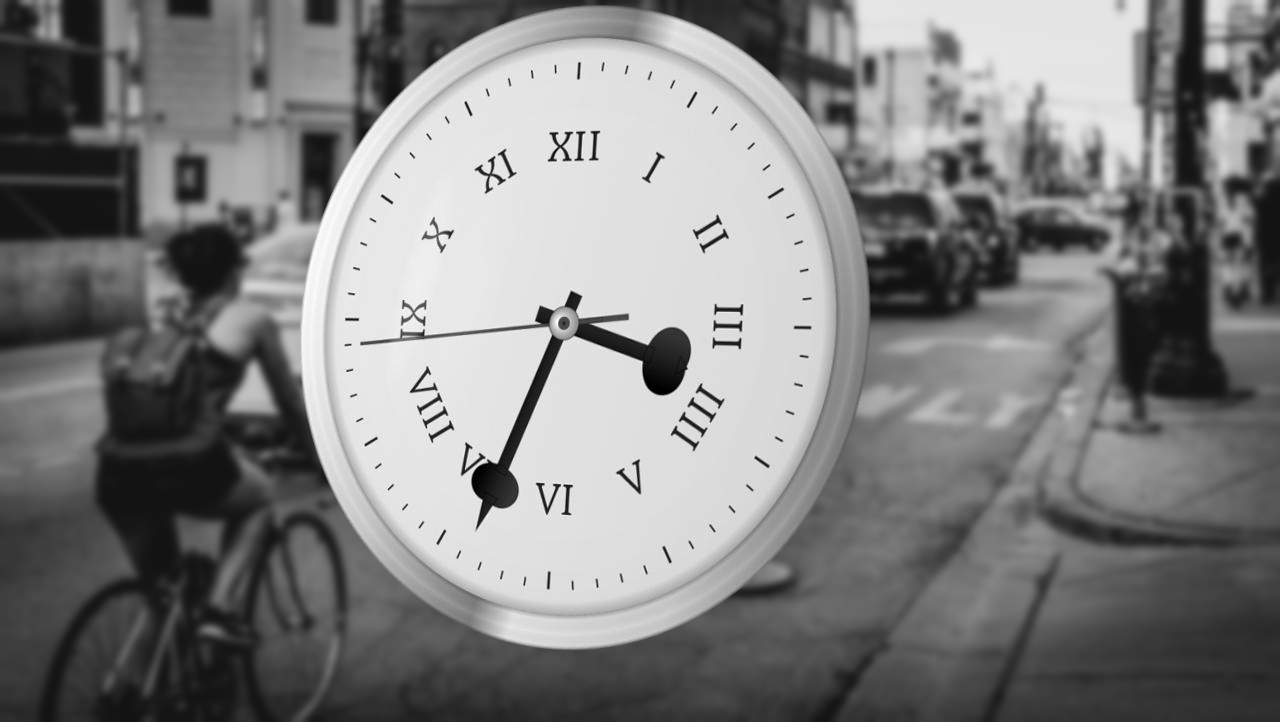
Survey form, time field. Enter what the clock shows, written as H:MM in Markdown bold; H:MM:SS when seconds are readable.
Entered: **3:33:44**
